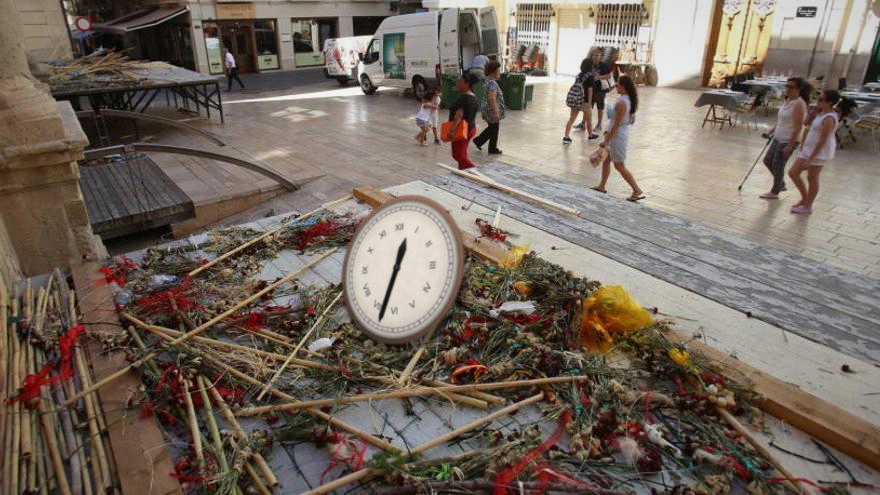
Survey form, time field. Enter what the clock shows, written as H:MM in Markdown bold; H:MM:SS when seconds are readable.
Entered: **12:33**
